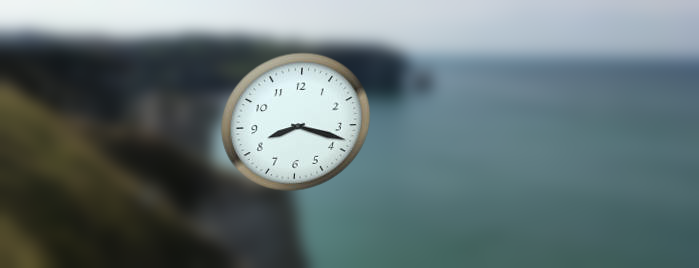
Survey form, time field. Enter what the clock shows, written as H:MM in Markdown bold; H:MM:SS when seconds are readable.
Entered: **8:18**
